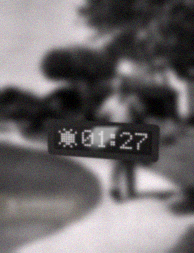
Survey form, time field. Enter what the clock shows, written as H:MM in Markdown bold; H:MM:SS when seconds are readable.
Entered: **1:27**
